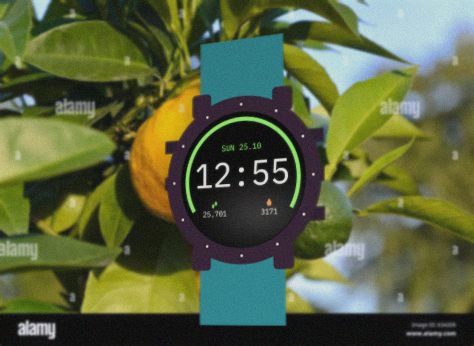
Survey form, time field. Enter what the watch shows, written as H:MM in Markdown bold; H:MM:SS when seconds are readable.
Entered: **12:55**
